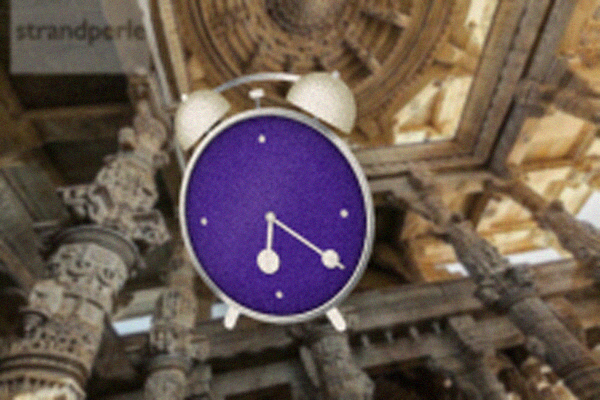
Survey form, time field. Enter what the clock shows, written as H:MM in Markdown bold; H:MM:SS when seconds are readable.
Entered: **6:21**
